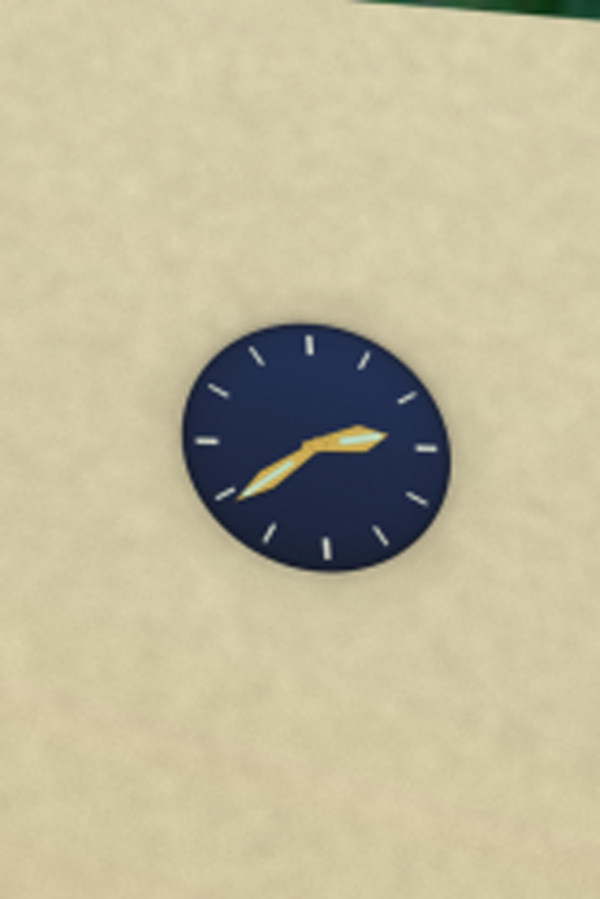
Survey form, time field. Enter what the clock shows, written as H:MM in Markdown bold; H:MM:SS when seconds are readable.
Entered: **2:39**
